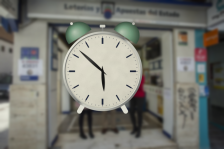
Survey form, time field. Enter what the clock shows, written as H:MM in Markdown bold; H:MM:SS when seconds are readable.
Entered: **5:52**
